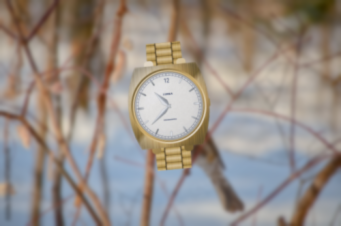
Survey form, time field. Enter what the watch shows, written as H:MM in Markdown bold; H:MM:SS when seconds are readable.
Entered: **10:38**
